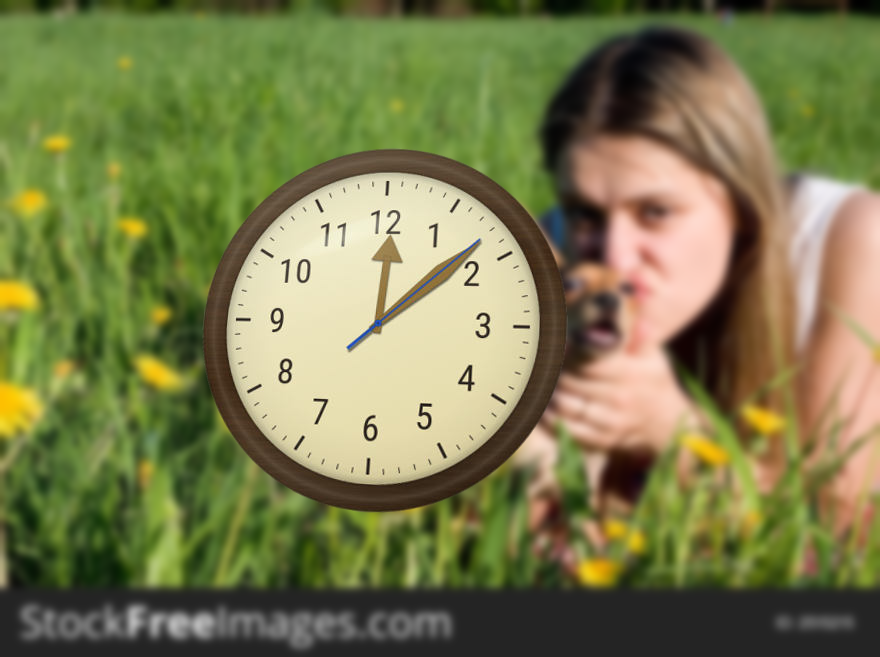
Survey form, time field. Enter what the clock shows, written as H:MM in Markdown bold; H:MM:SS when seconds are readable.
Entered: **12:08:08**
